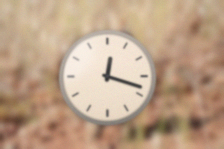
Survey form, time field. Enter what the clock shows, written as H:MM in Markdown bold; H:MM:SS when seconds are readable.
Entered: **12:18**
